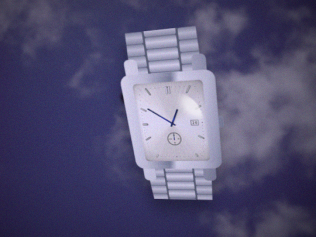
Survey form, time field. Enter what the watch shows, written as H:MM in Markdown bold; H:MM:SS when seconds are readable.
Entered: **12:51**
